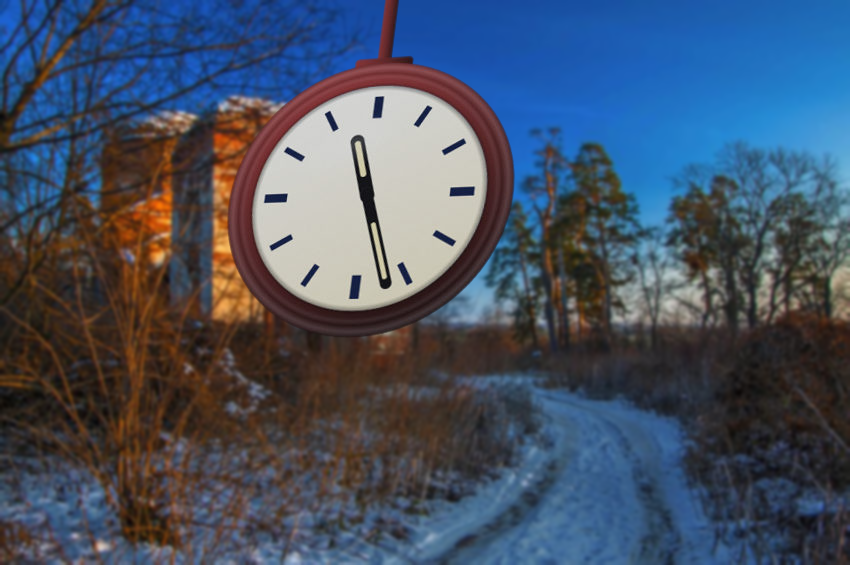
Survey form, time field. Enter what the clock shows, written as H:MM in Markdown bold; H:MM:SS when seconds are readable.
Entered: **11:27**
